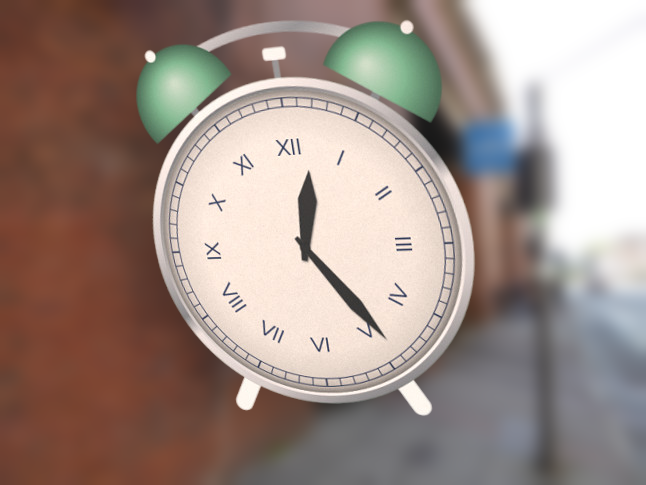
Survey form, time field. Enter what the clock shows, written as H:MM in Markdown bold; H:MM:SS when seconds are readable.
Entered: **12:24**
